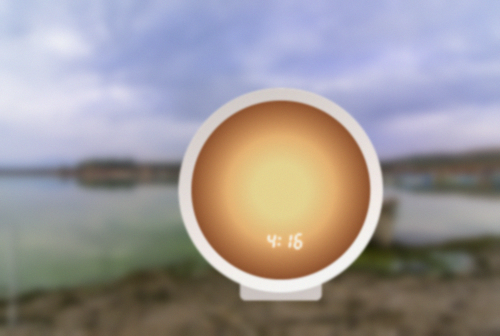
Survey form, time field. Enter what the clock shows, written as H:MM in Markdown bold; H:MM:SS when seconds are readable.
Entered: **4:16**
